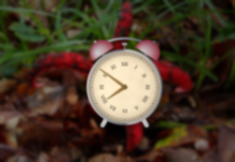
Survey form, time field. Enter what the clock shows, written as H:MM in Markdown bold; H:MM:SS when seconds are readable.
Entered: **7:51**
